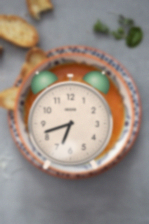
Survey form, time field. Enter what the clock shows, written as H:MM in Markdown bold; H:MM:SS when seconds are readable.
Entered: **6:42**
